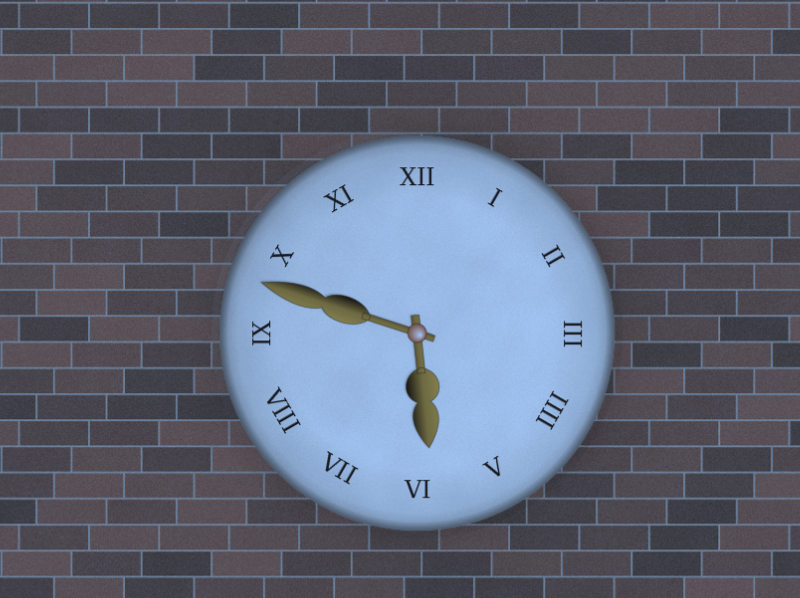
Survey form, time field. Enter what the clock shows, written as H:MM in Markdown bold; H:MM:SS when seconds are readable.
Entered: **5:48**
